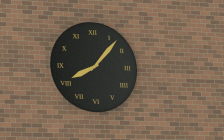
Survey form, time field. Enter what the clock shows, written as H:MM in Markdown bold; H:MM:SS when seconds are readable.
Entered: **8:07**
